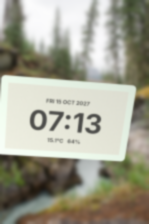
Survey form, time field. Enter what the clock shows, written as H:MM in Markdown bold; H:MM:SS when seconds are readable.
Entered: **7:13**
